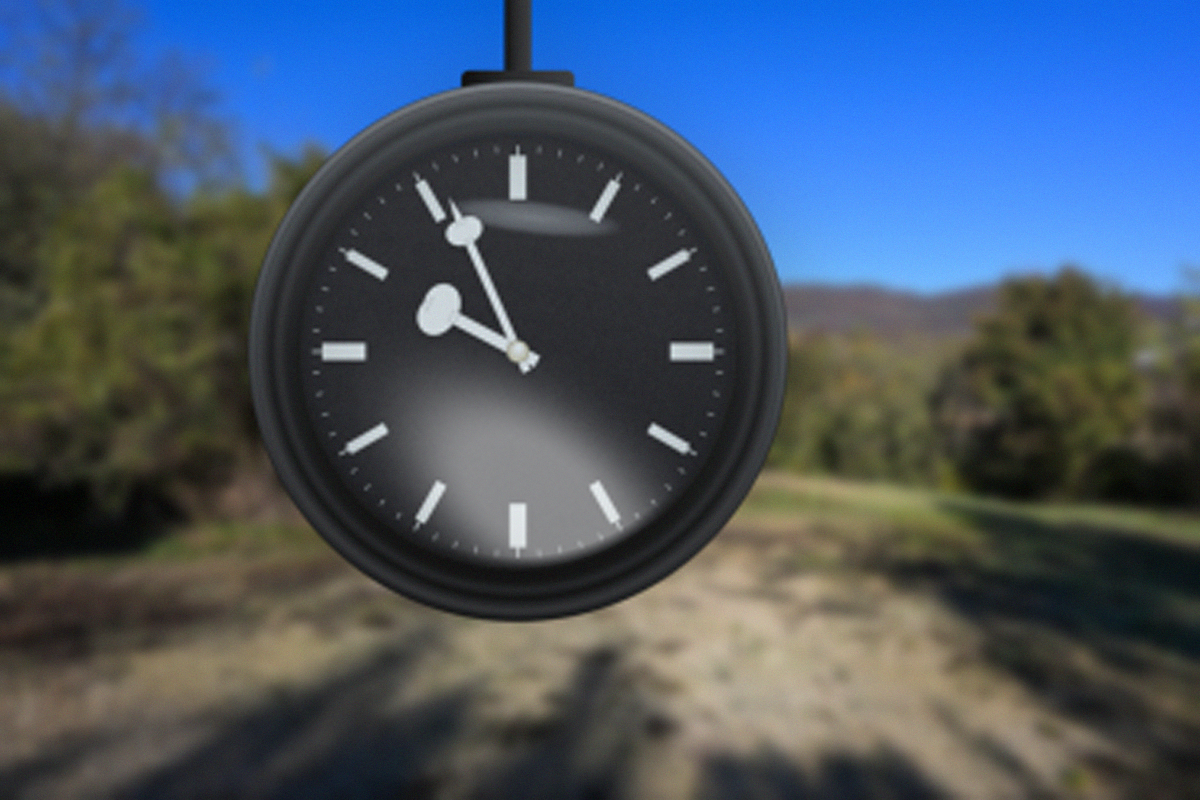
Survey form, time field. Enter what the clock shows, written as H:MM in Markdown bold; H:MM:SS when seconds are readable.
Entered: **9:56**
